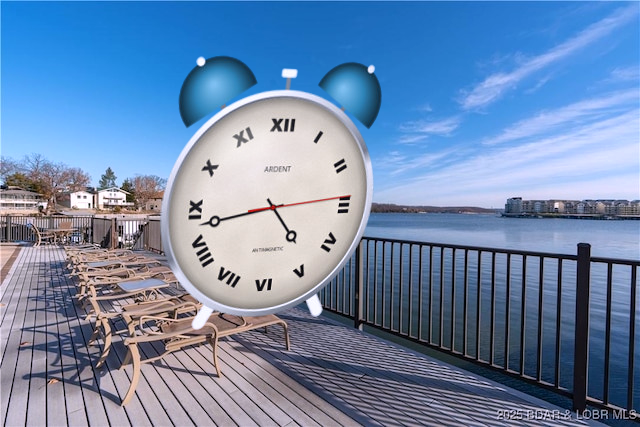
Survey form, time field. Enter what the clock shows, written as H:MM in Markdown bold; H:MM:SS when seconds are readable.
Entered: **4:43:14**
